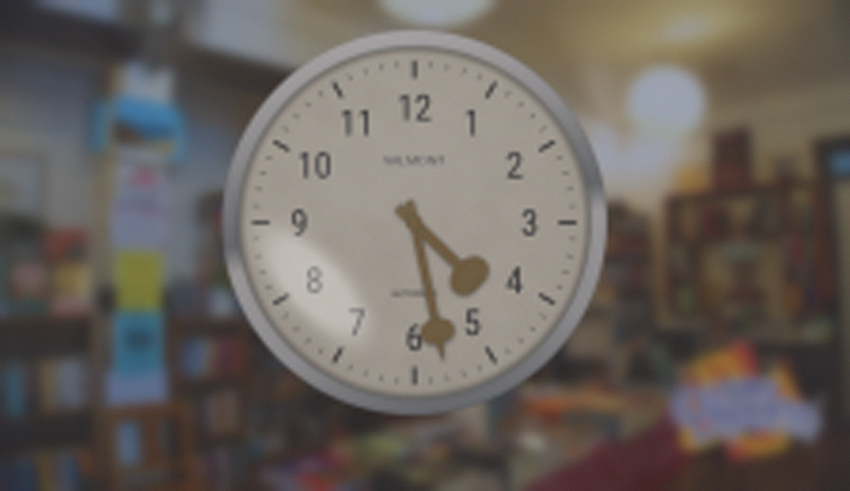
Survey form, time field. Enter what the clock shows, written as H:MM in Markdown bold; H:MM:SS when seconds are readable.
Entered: **4:28**
